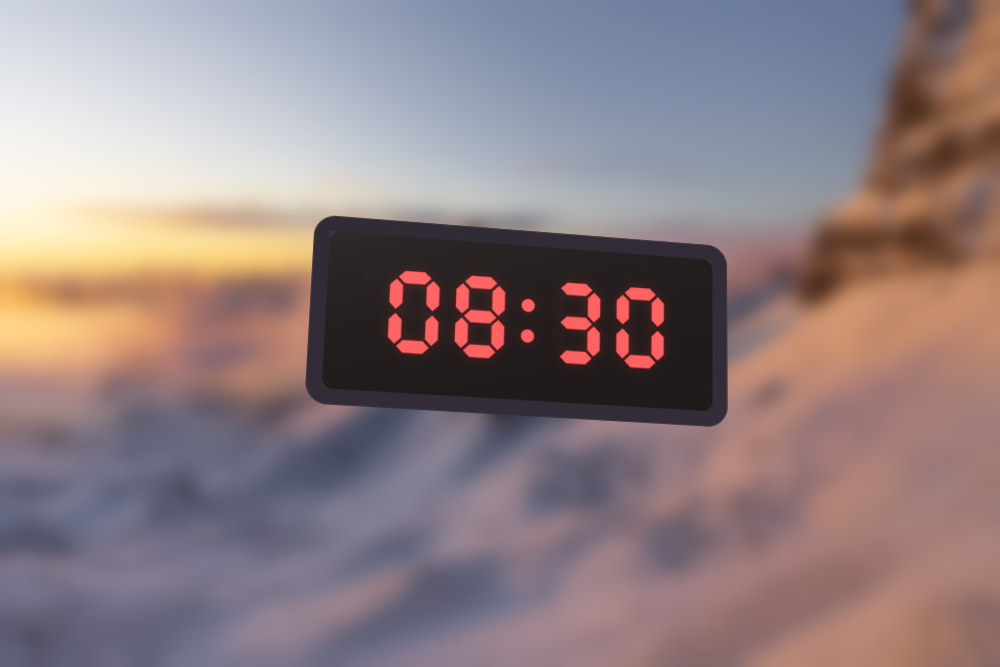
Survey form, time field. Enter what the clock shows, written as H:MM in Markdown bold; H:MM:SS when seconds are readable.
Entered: **8:30**
